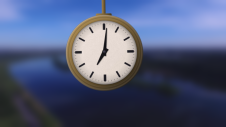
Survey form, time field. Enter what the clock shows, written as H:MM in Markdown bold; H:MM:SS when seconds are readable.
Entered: **7:01**
